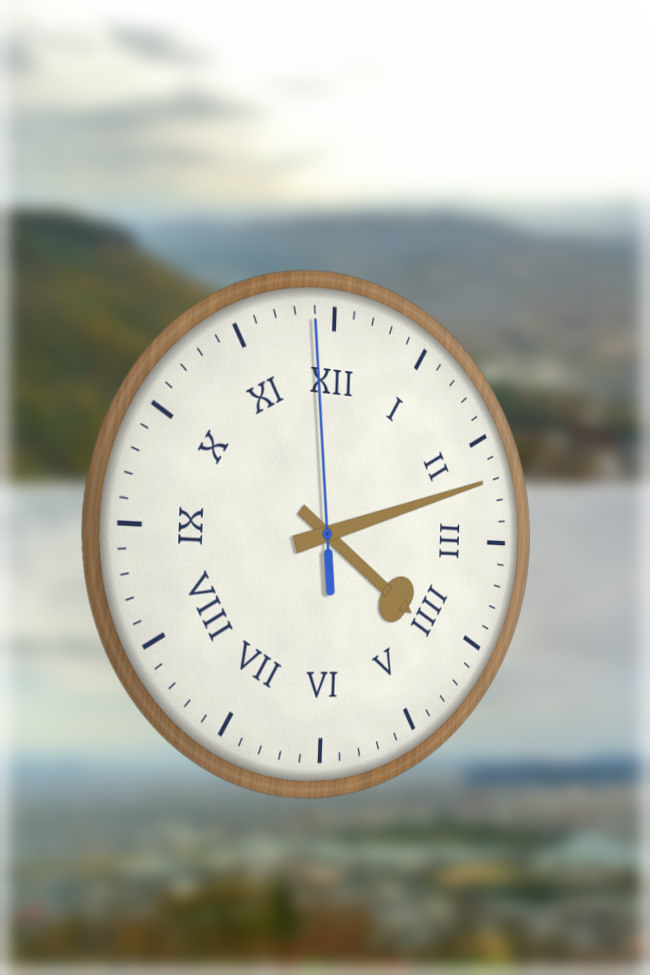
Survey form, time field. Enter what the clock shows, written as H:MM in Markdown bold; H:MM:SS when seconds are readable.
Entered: **4:11:59**
